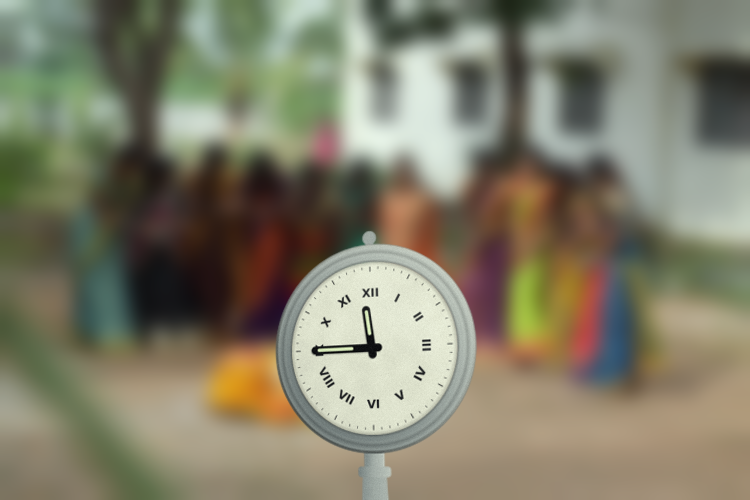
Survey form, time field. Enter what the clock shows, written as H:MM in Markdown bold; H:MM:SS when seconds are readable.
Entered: **11:45**
